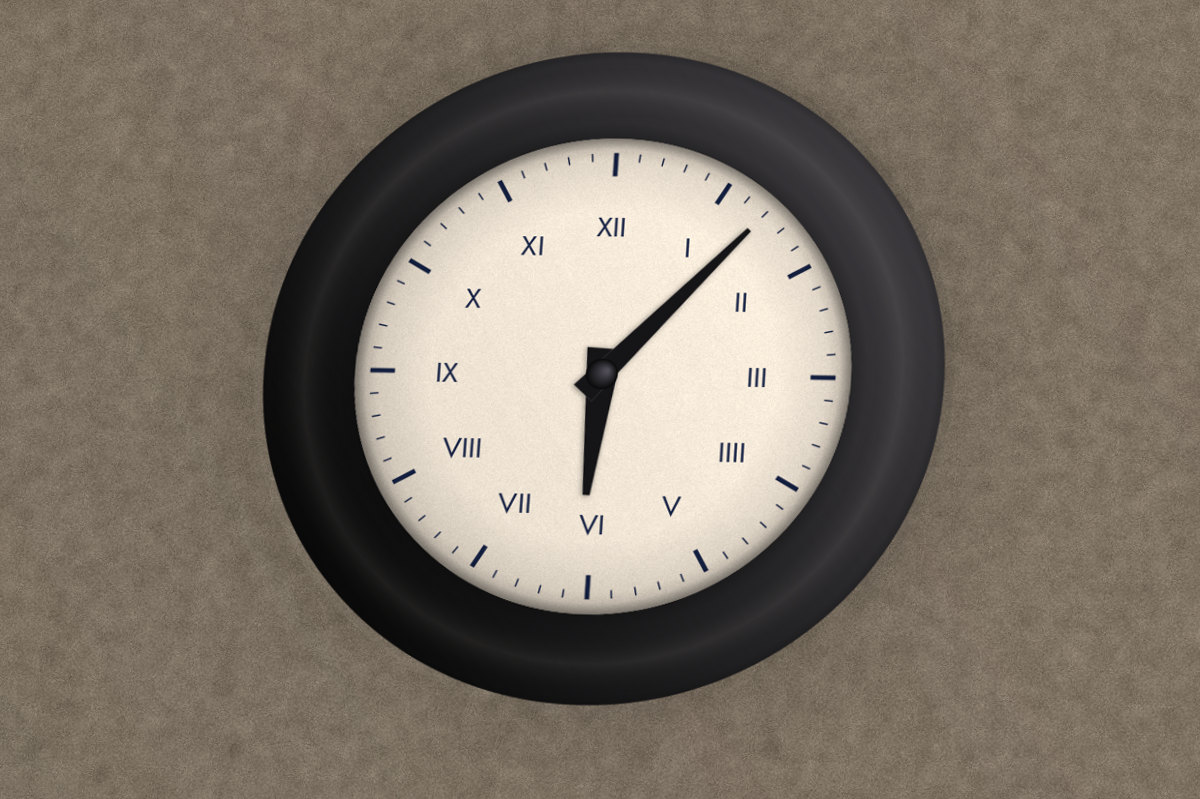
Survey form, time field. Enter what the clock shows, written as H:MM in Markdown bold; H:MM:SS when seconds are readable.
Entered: **6:07**
